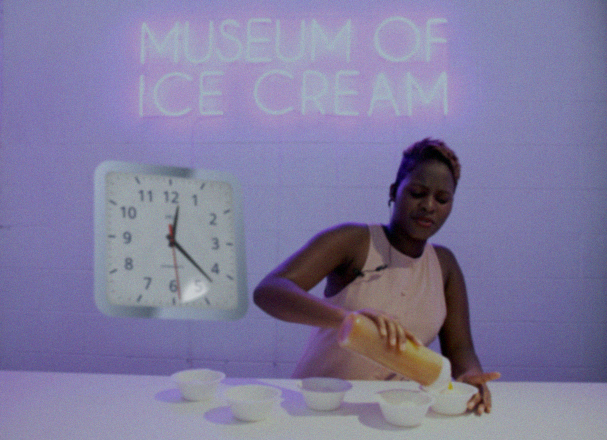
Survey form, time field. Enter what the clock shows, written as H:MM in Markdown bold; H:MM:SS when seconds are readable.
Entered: **12:22:29**
